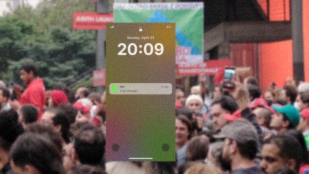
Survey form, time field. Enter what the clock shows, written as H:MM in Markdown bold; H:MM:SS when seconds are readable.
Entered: **20:09**
